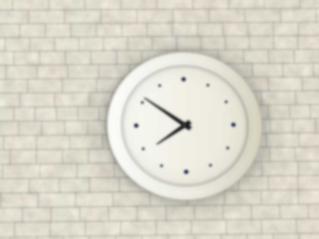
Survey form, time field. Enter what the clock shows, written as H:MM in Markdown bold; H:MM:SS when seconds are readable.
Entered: **7:51**
